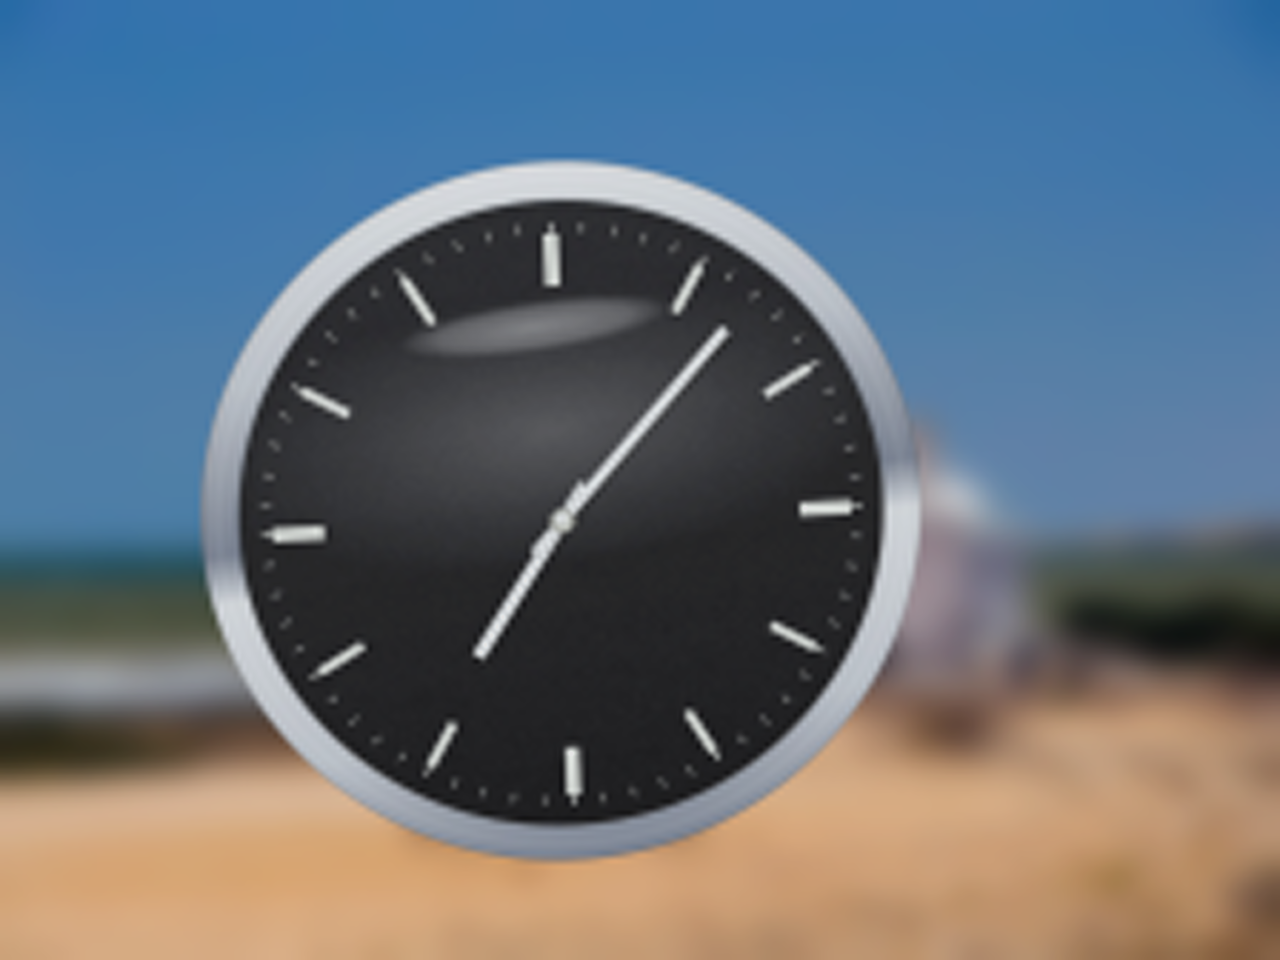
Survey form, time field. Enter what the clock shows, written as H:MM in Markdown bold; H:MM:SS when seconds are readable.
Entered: **7:07**
